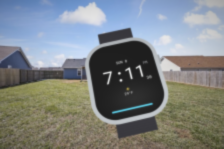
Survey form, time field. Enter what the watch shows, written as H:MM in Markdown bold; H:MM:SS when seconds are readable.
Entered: **7:11**
